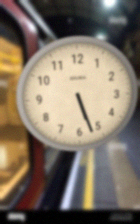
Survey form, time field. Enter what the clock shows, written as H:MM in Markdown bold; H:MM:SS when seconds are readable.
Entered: **5:27**
